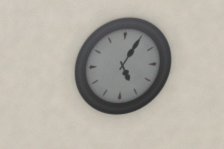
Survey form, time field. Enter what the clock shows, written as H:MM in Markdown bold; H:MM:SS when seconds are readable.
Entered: **5:05**
